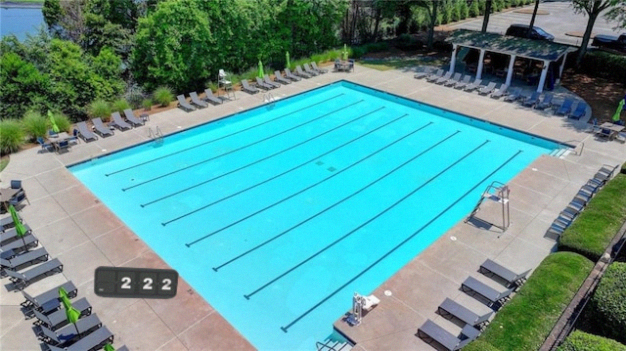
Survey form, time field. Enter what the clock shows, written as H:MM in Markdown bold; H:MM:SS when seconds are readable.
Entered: **2:22**
